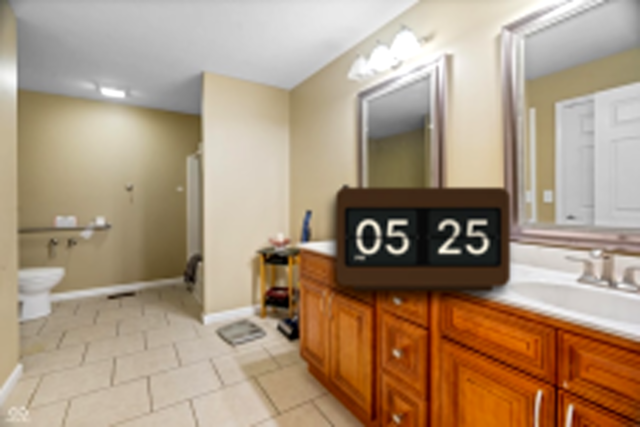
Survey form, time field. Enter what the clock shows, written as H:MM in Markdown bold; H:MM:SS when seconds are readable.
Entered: **5:25**
